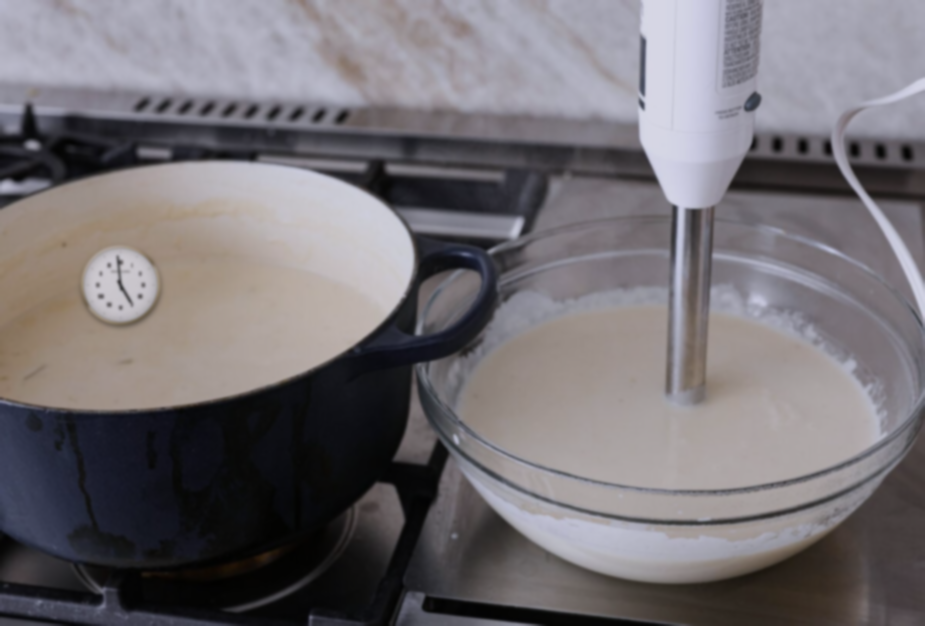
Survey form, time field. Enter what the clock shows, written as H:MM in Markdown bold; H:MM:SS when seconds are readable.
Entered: **4:59**
